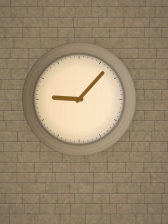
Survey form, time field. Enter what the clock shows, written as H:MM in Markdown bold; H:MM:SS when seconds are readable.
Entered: **9:07**
